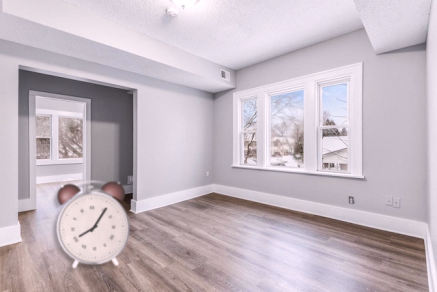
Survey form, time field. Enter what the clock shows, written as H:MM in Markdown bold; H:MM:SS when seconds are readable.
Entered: **8:06**
